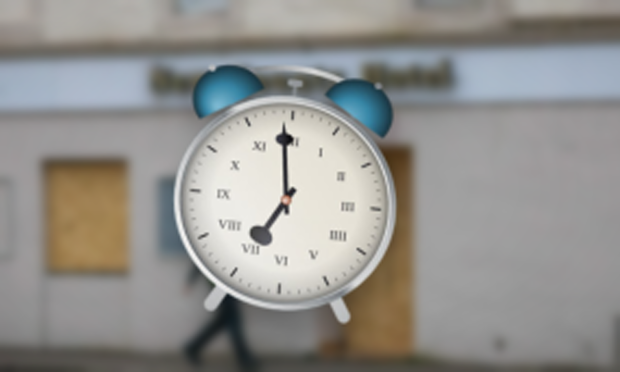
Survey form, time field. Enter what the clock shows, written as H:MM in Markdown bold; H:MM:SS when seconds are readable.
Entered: **6:59**
